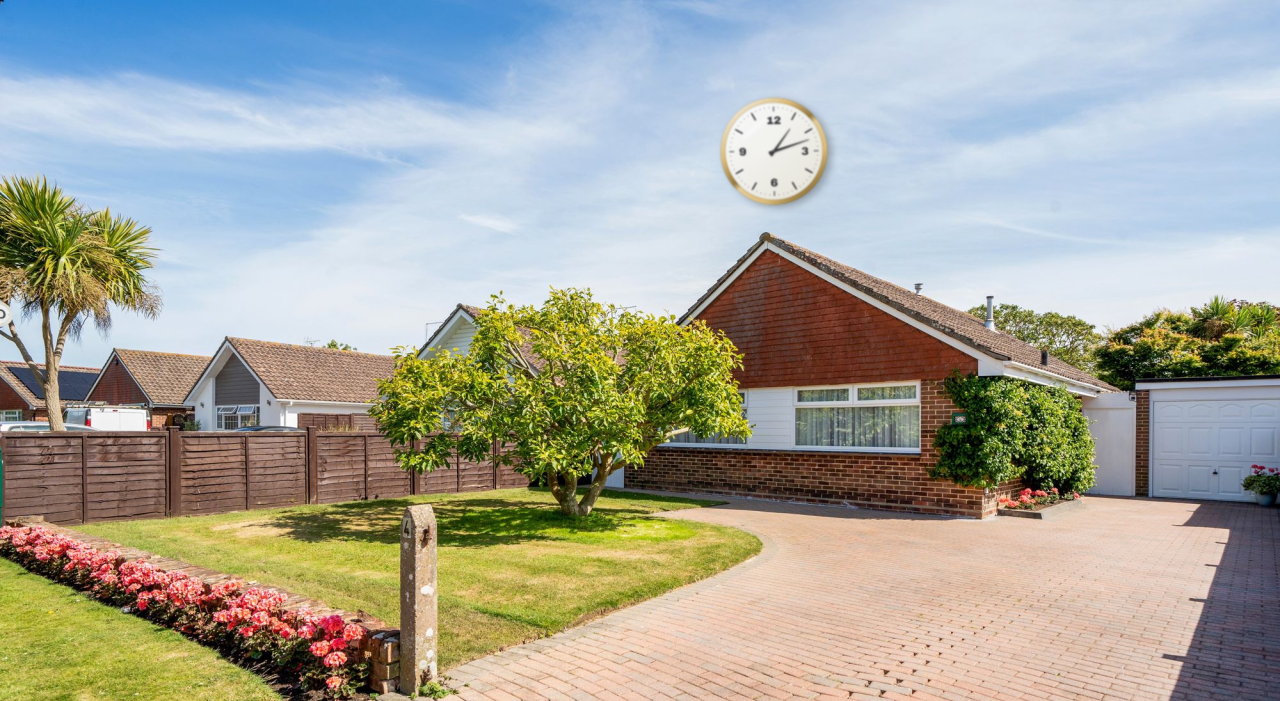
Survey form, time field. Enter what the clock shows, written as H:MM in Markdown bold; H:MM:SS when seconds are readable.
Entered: **1:12**
